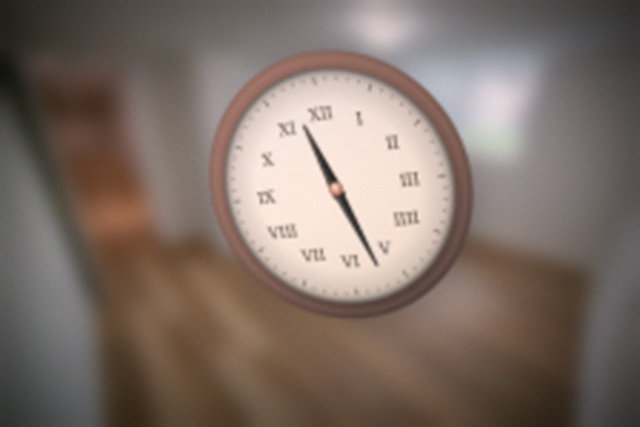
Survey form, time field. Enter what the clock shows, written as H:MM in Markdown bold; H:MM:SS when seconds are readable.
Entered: **11:27**
